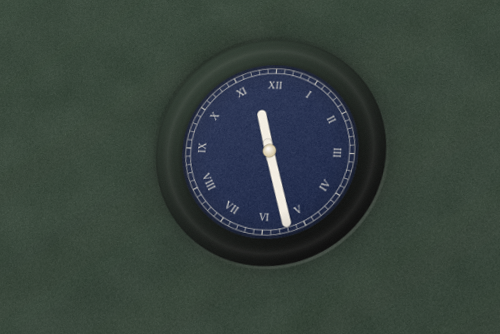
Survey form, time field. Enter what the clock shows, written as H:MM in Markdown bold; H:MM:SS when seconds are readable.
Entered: **11:27**
